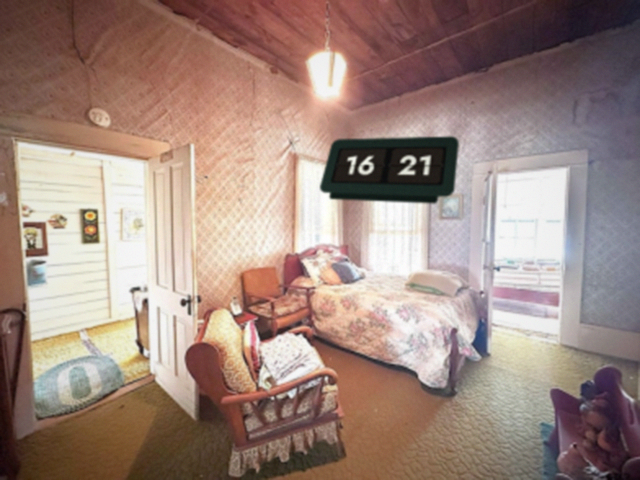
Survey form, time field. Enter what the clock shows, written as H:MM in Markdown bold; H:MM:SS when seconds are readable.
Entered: **16:21**
